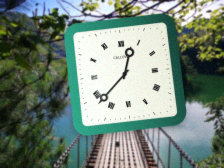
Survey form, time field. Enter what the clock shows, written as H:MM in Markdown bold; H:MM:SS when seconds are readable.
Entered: **12:38**
